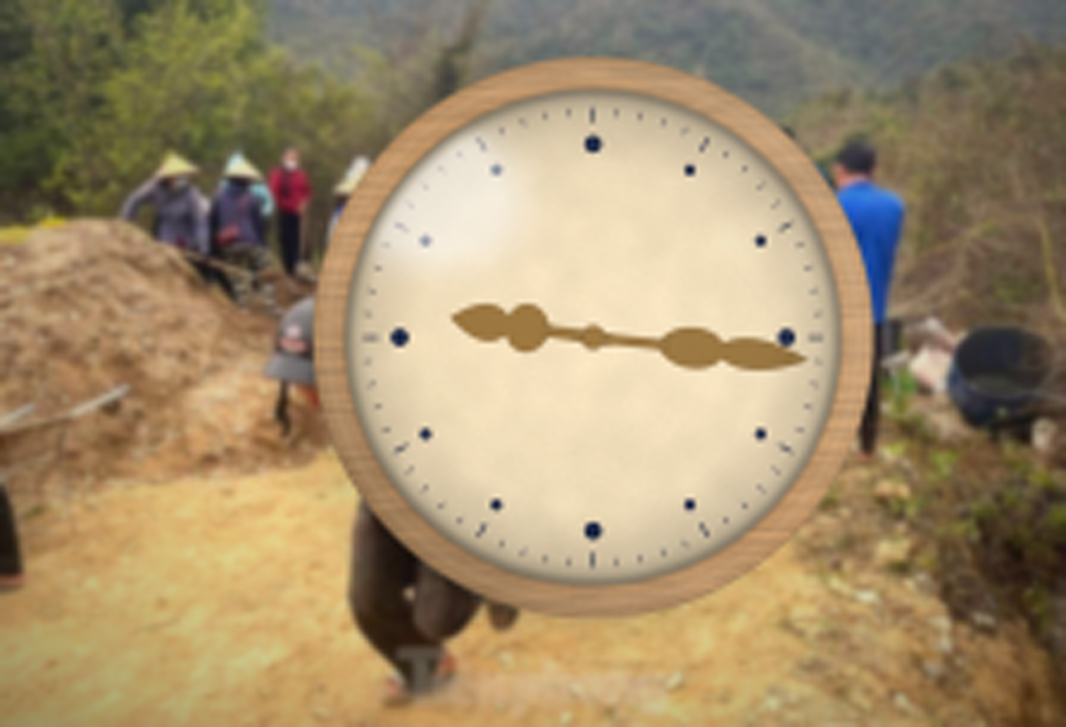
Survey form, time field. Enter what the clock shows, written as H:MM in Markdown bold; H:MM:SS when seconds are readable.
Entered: **9:16**
